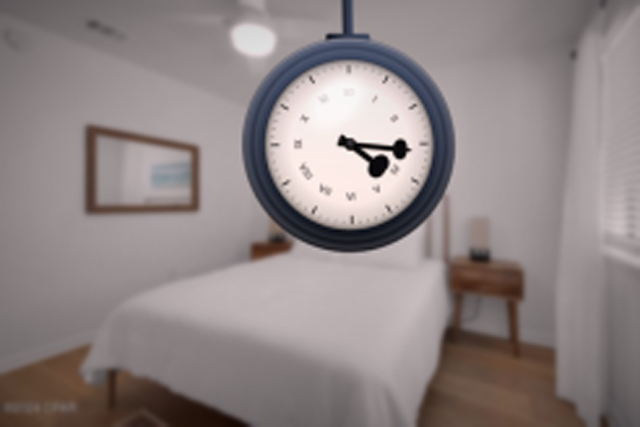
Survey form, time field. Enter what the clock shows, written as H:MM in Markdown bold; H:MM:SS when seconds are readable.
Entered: **4:16**
